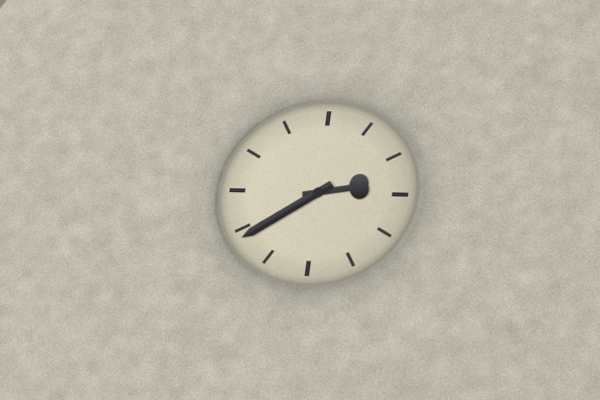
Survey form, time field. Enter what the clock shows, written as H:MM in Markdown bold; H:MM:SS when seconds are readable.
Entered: **2:39**
